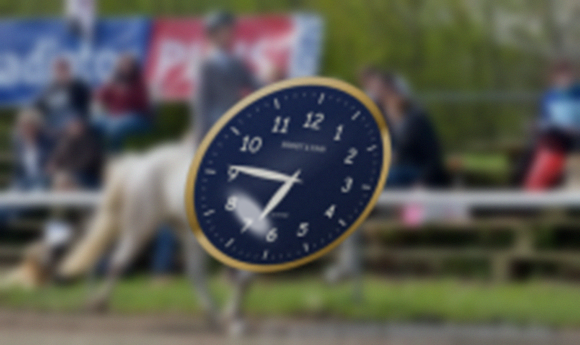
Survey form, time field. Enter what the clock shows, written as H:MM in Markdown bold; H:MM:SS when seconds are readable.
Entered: **6:46**
